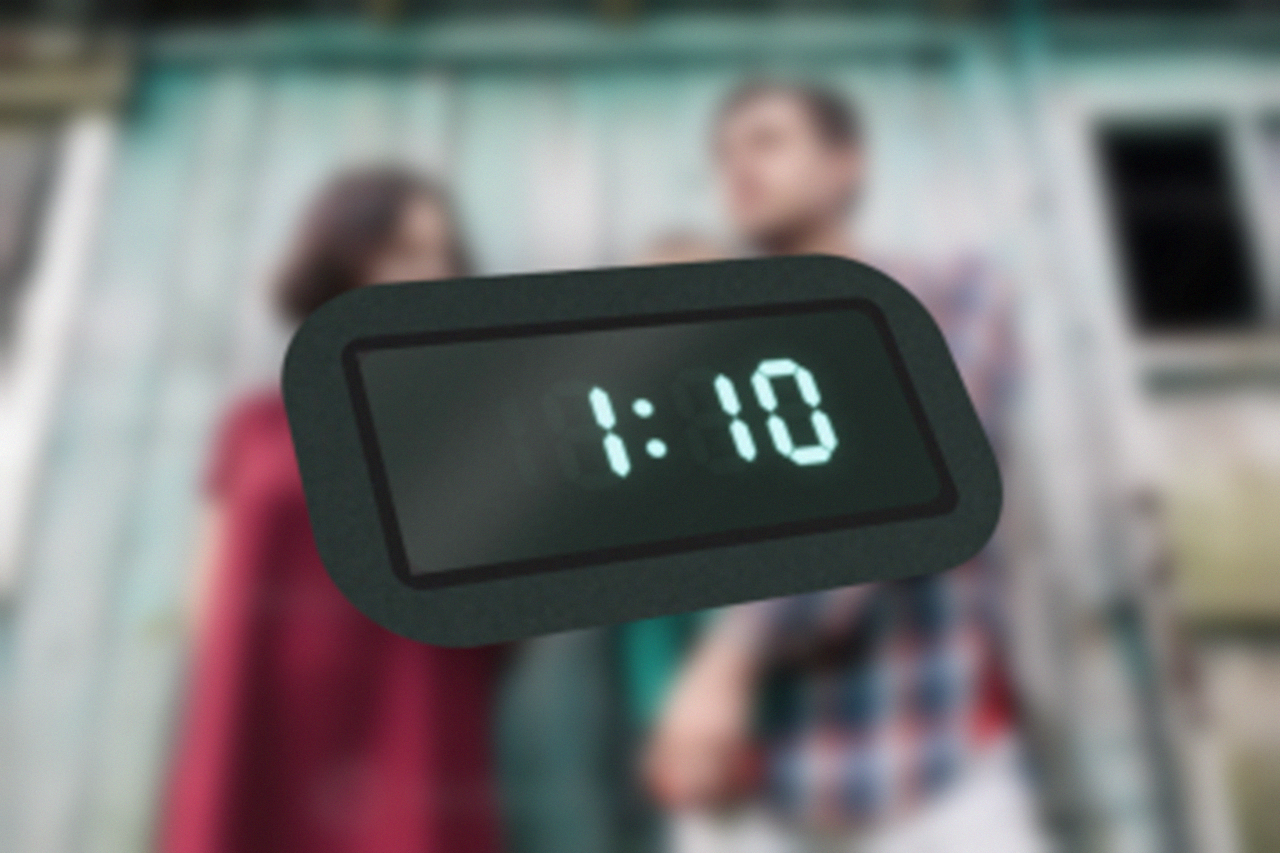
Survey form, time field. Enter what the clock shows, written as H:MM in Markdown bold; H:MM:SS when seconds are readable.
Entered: **1:10**
